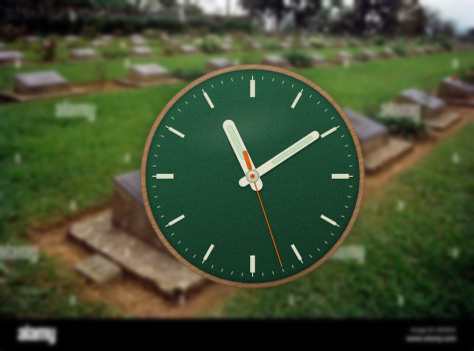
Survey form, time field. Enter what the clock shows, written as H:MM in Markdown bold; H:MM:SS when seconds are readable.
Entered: **11:09:27**
